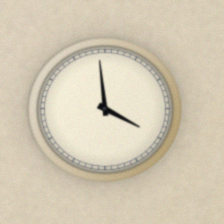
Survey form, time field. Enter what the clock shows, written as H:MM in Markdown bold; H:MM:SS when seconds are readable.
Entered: **3:59**
